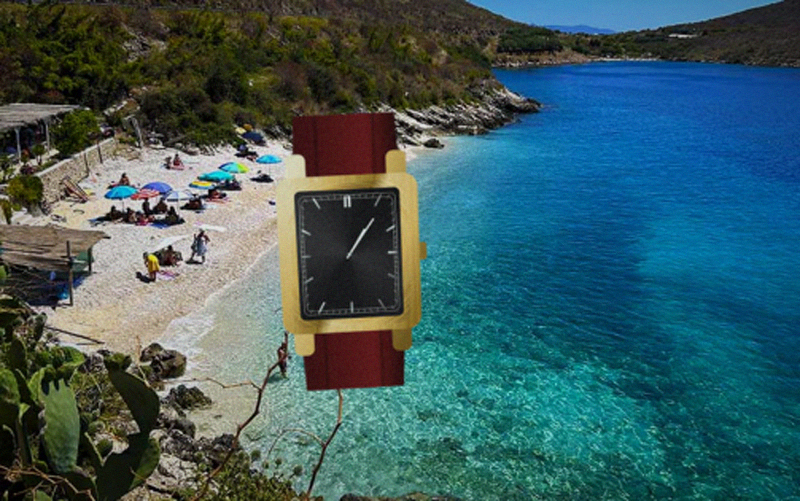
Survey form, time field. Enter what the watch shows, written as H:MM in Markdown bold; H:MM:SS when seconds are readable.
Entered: **1:06**
